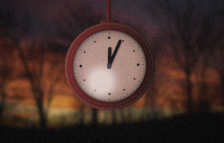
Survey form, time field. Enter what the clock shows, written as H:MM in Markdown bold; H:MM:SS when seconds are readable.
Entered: **12:04**
